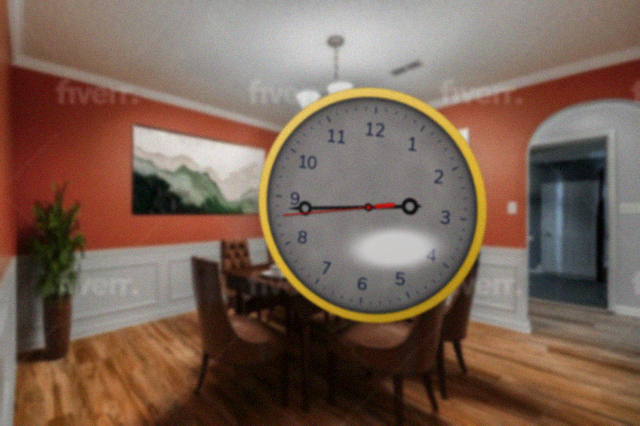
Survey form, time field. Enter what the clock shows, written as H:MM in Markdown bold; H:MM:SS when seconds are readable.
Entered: **2:43:43**
